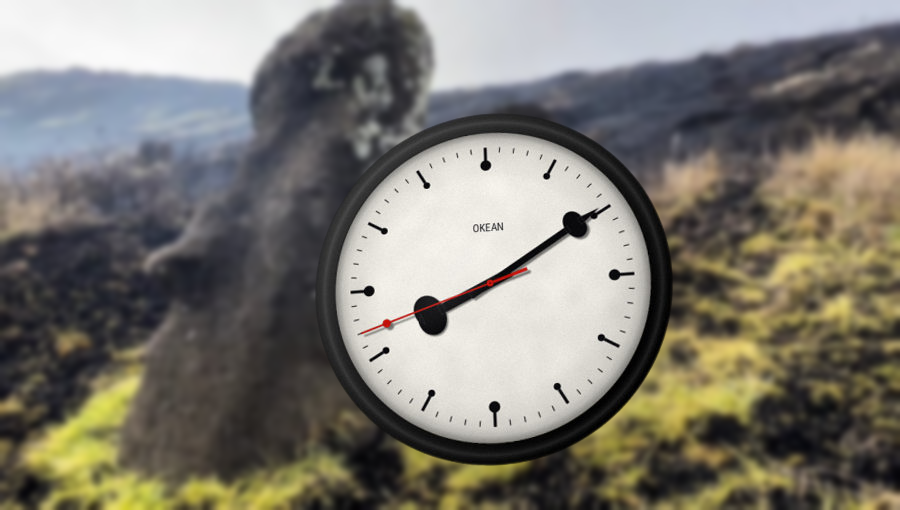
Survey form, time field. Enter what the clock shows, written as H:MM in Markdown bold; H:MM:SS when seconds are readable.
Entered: **8:09:42**
